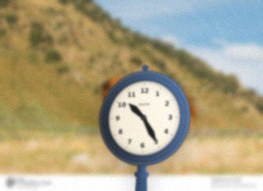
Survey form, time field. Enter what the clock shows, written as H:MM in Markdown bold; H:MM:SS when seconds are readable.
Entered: **10:25**
